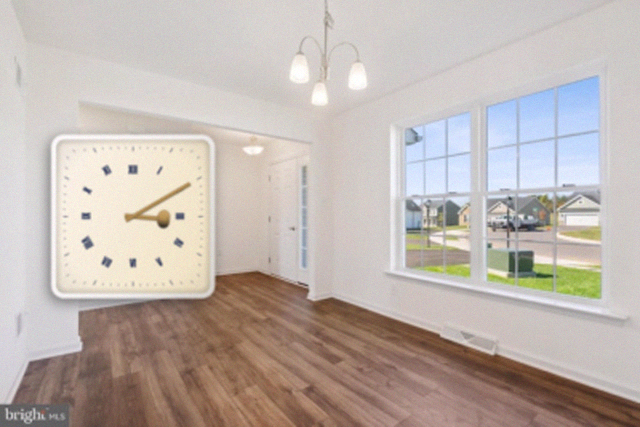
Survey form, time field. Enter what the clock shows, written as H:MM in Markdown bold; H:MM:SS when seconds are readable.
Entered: **3:10**
